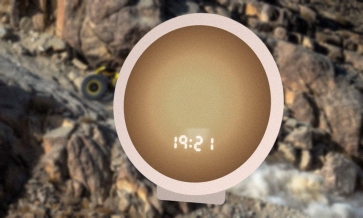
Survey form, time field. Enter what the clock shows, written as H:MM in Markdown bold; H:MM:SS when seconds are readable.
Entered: **19:21**
